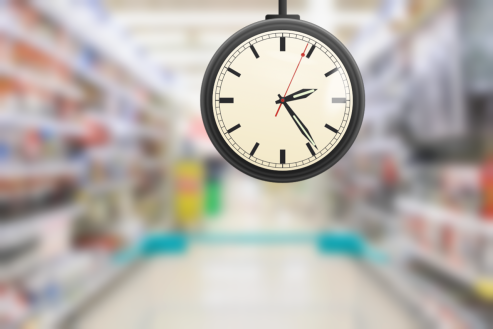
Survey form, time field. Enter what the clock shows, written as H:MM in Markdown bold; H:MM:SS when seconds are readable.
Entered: **2:24:04**
